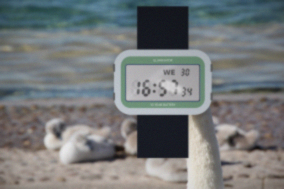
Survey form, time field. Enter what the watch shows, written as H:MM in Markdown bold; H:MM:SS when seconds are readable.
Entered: **16:57**
